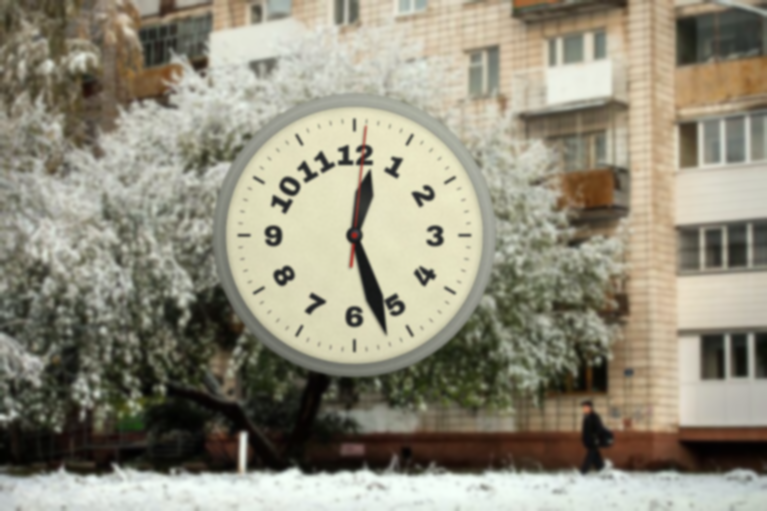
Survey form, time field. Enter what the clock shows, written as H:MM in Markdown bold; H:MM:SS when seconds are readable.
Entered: **12:27:01**
